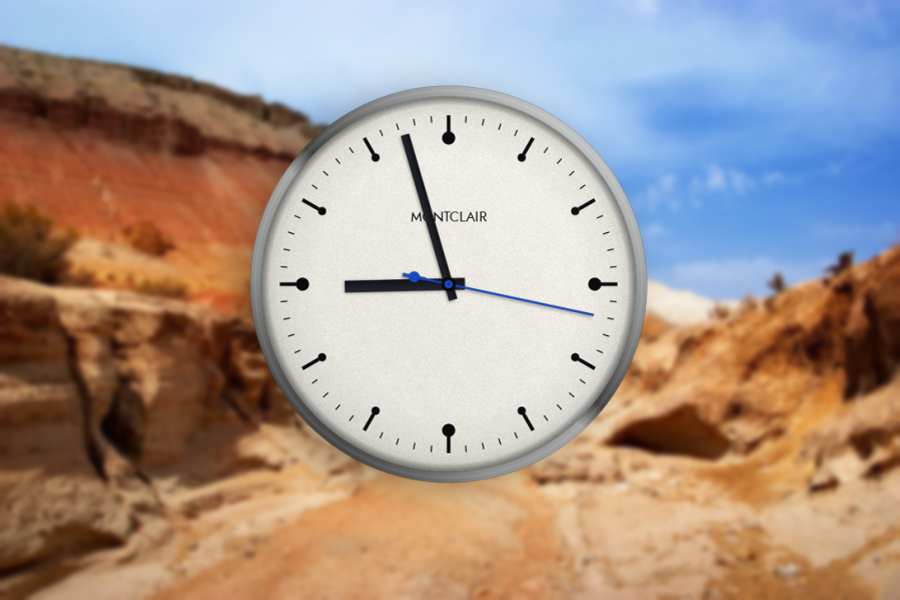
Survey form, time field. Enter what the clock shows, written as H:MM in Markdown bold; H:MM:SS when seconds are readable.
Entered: **8:57:17**
